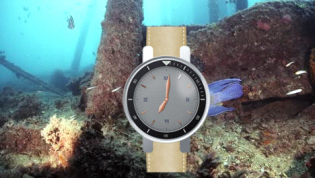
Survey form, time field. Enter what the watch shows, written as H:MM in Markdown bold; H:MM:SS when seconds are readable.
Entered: **7:01**
